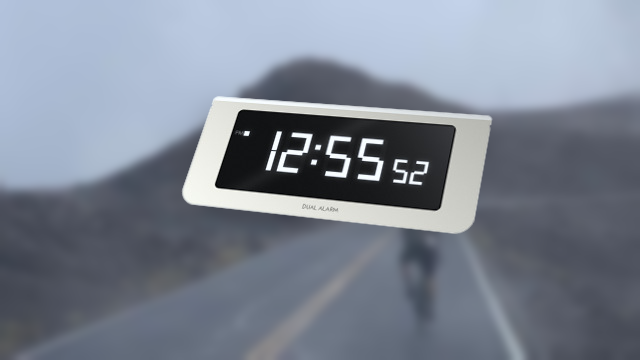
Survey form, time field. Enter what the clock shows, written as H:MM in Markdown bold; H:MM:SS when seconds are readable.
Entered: **12:55:52**
